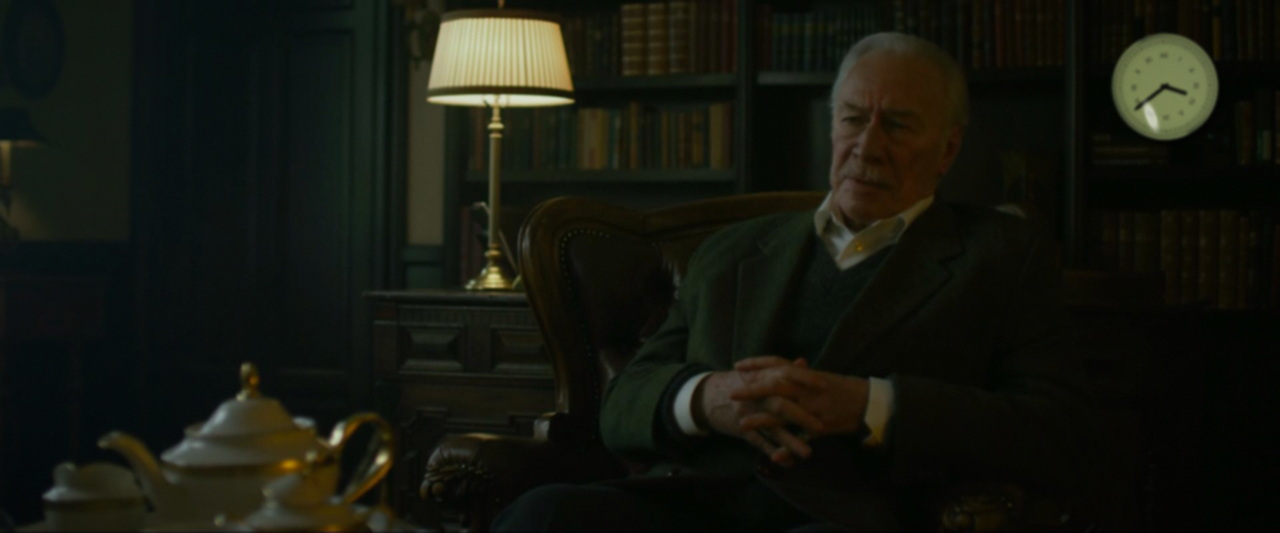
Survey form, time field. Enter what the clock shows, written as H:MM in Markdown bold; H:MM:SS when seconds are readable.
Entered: **3:39**
